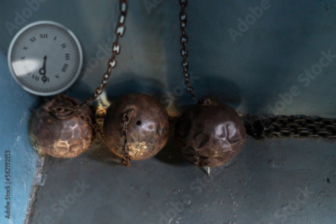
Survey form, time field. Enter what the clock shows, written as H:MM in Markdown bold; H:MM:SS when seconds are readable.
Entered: **6:31**
